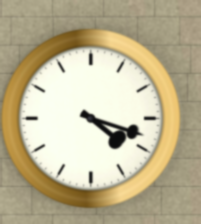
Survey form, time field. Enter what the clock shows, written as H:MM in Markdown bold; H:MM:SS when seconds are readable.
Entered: **4:18**
